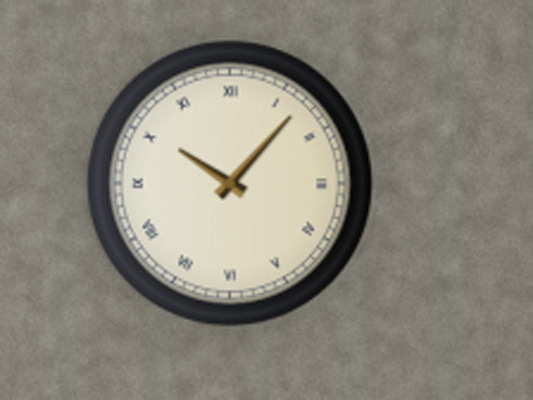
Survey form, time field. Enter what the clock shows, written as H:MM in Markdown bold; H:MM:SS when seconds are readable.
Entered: **10:07**
